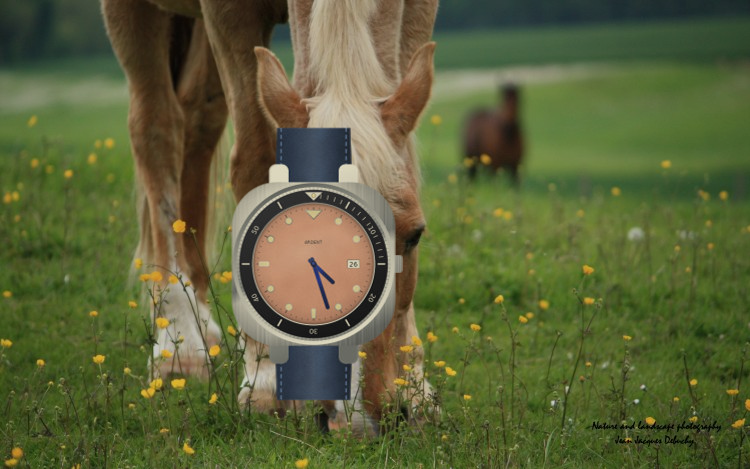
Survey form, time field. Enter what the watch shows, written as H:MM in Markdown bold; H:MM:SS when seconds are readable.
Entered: **4:27**
